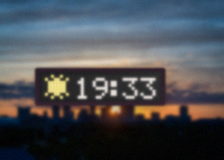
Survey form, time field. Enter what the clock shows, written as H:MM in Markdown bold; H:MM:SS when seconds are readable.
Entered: **19:33**
